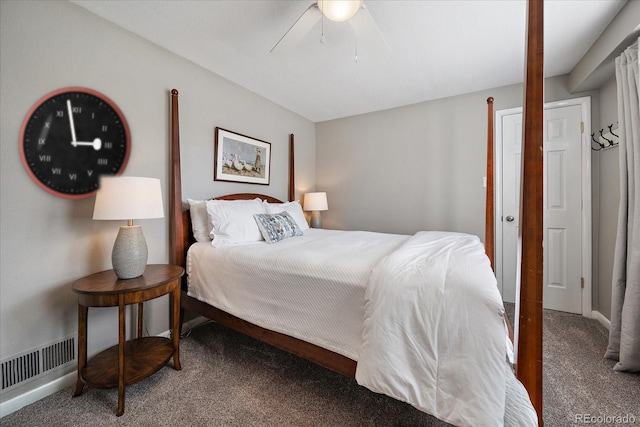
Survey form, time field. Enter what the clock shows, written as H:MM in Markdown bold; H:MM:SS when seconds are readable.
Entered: **2:58**
